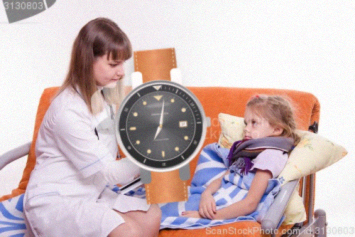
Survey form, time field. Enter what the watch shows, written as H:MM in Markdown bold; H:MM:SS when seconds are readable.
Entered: **7:02**
